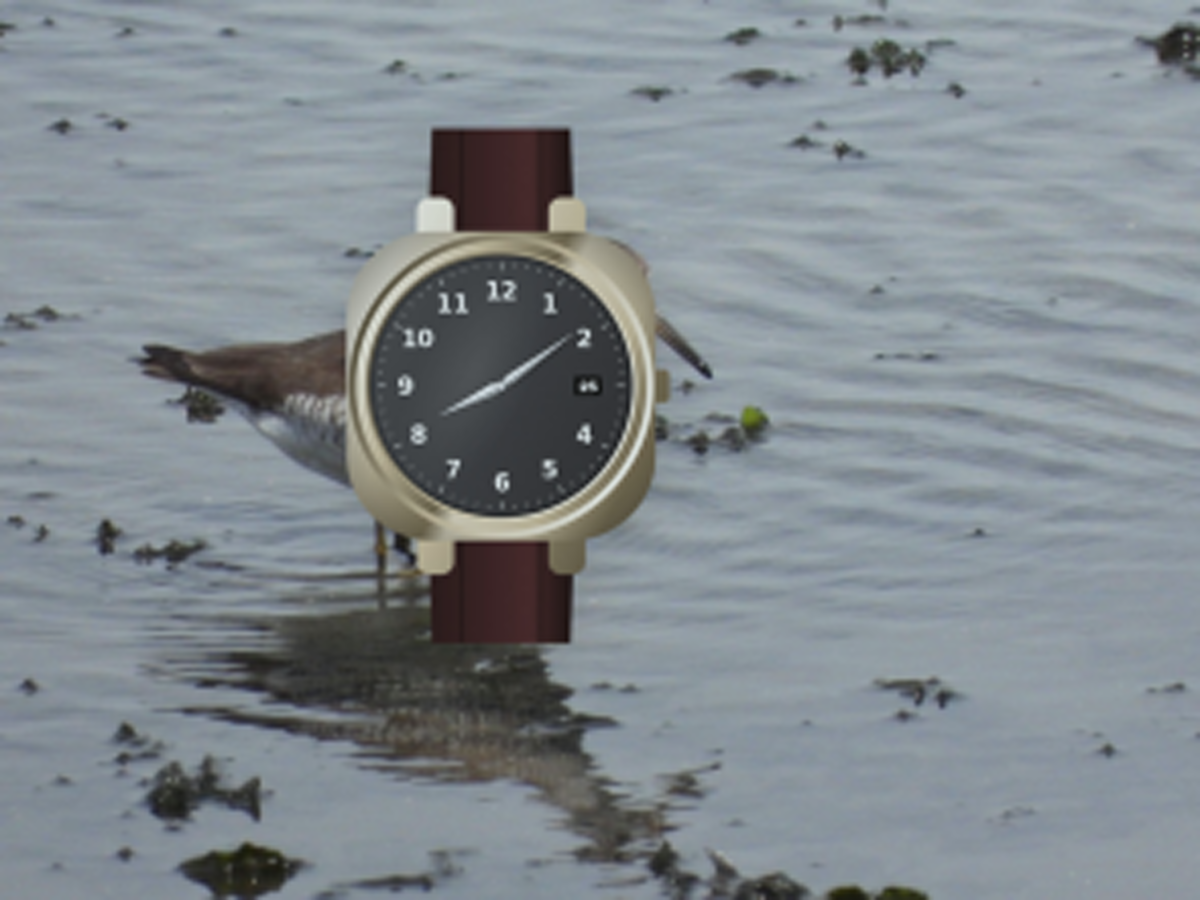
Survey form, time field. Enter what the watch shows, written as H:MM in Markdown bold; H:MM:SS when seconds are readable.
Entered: **8:09**
